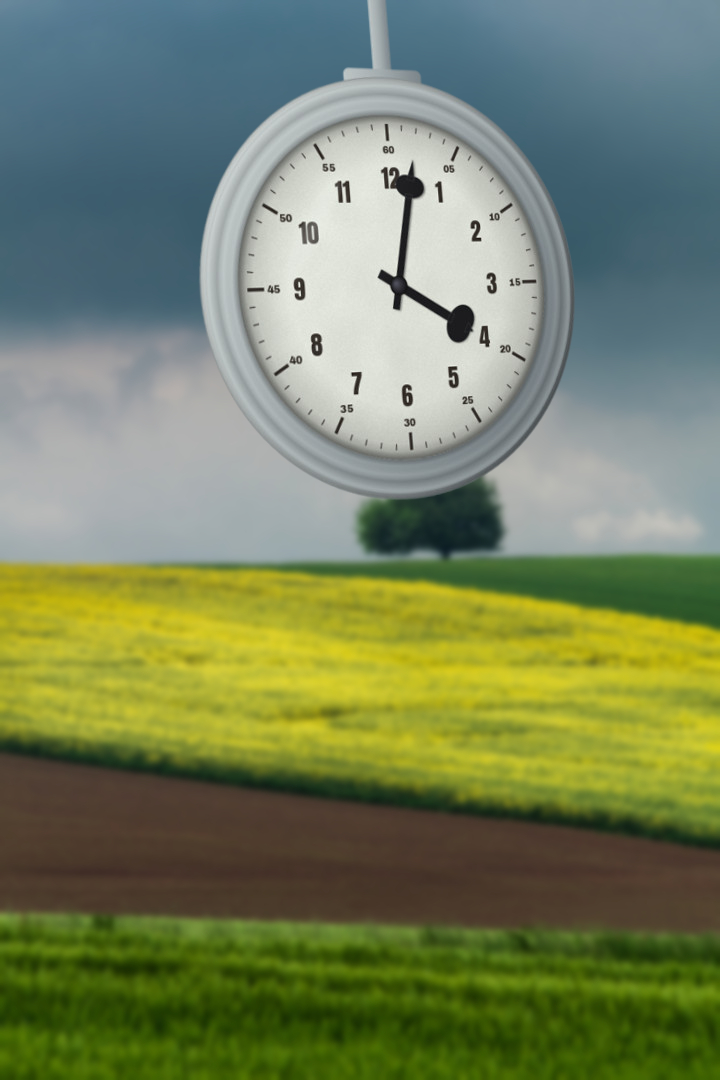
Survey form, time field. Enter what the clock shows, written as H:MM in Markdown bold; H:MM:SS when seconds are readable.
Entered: **4:02**
